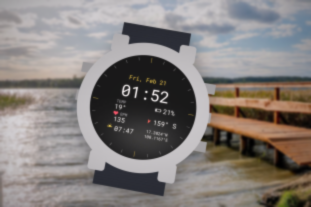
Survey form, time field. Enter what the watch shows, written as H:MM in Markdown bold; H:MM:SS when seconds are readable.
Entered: **1:52**
